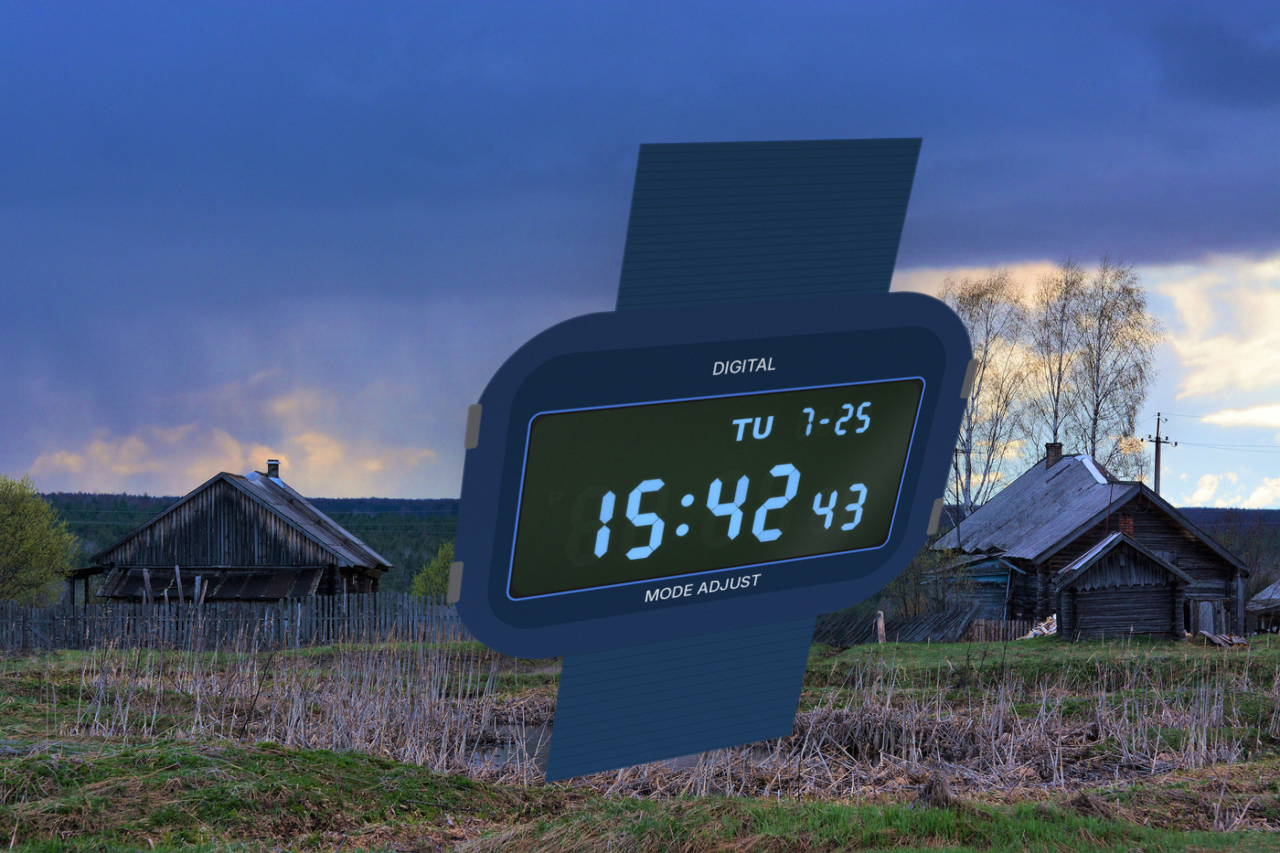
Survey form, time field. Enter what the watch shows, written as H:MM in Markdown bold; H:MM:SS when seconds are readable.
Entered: **15:42:43**
